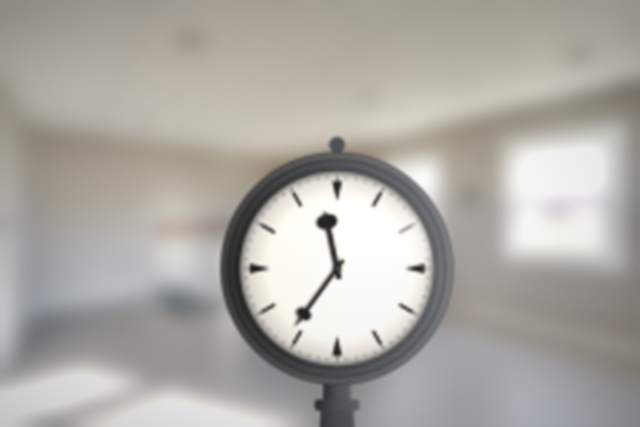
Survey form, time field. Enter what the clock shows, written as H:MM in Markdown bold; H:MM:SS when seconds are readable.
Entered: **11:36**
